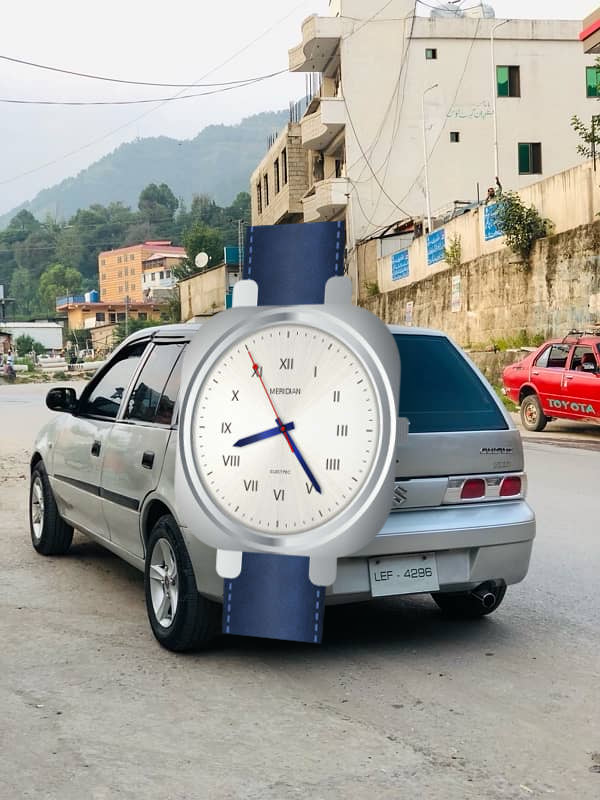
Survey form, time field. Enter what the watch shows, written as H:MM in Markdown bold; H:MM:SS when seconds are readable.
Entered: **8:23:55**
